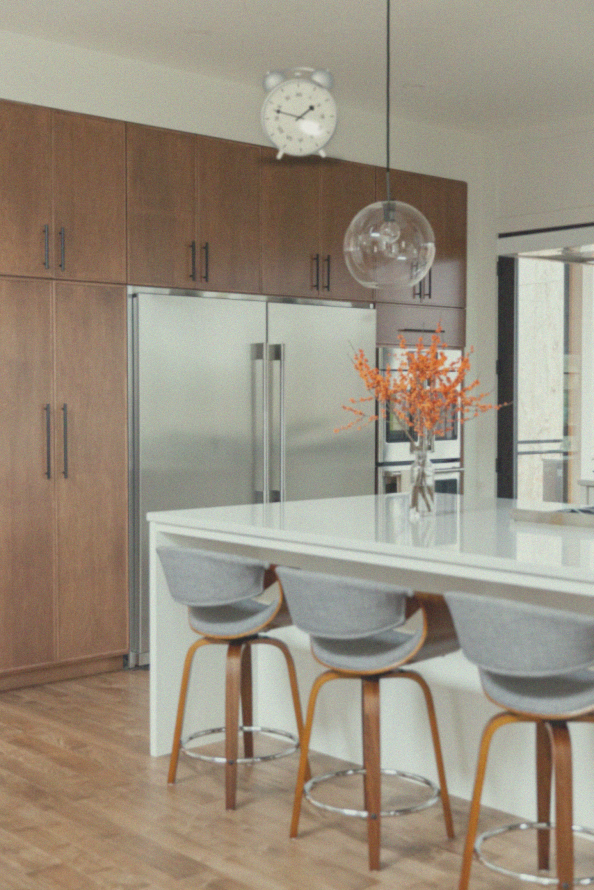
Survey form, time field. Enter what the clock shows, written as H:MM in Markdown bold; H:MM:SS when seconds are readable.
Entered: **1:48**
